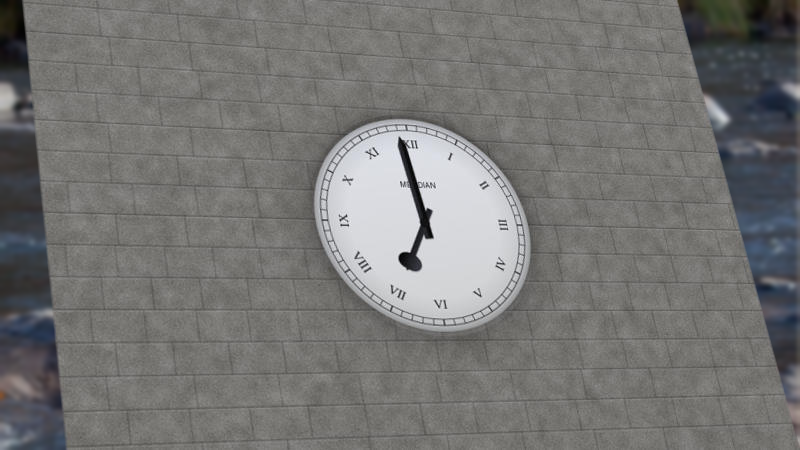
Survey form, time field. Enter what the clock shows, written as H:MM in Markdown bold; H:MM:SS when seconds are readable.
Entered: **6:59**
